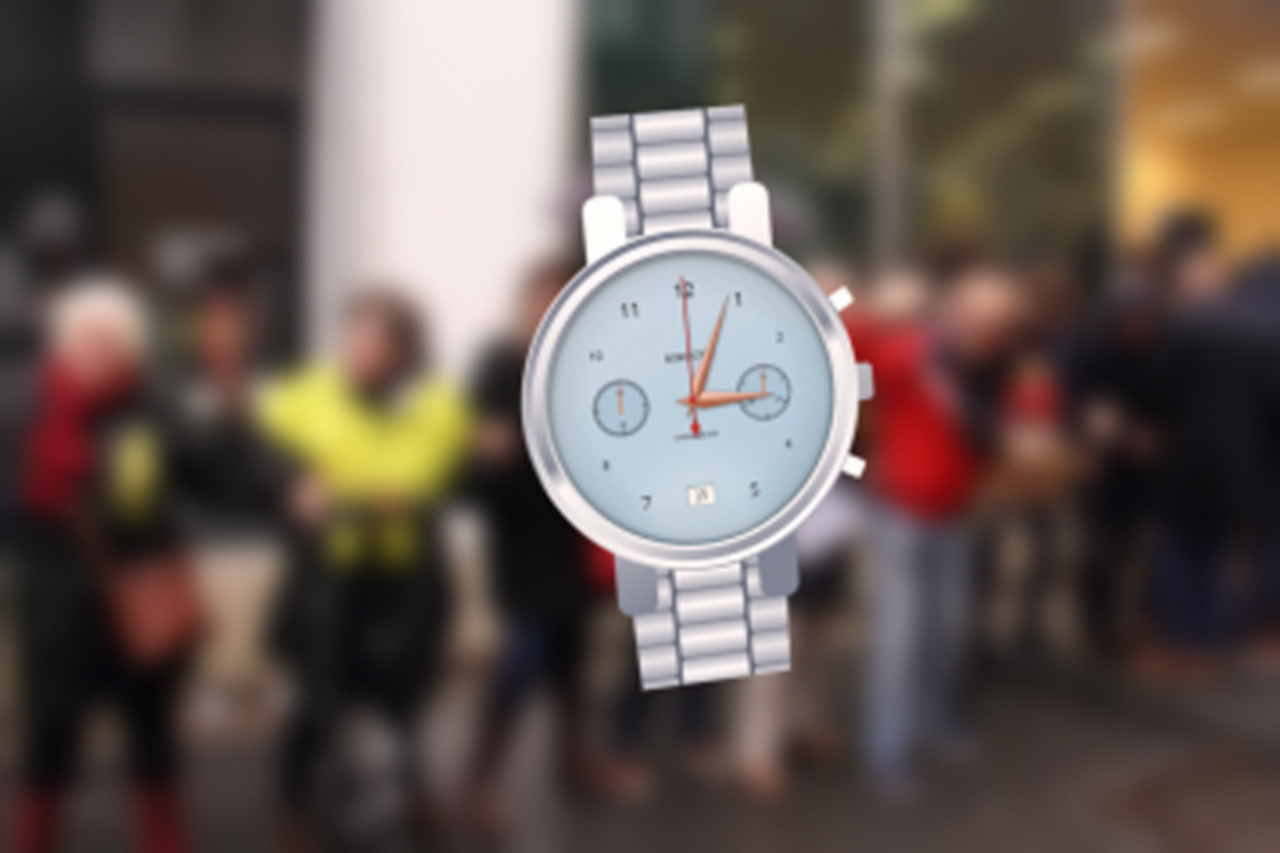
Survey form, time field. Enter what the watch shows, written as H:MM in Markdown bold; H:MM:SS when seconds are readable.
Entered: **3:04**
